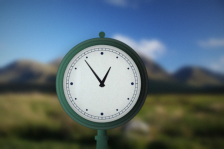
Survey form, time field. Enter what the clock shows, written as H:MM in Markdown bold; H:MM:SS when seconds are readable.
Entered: **12:54**
